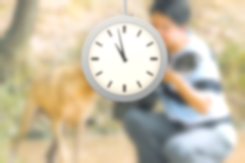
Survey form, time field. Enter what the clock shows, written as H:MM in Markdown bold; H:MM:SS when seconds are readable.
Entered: **10:58**
